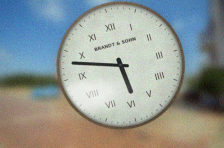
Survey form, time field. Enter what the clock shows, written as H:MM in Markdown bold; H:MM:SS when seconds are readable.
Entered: **5:48**
